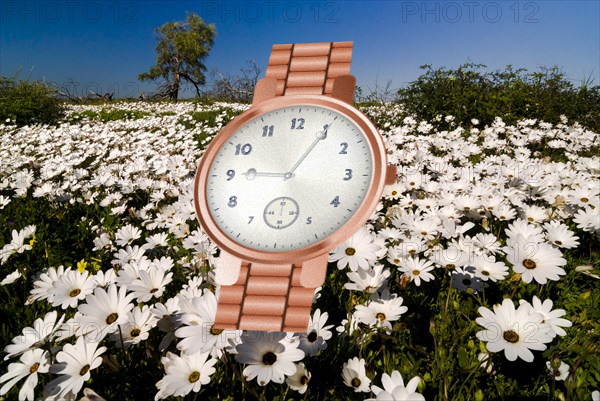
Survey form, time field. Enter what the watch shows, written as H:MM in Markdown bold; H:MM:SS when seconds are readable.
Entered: **9:05**
